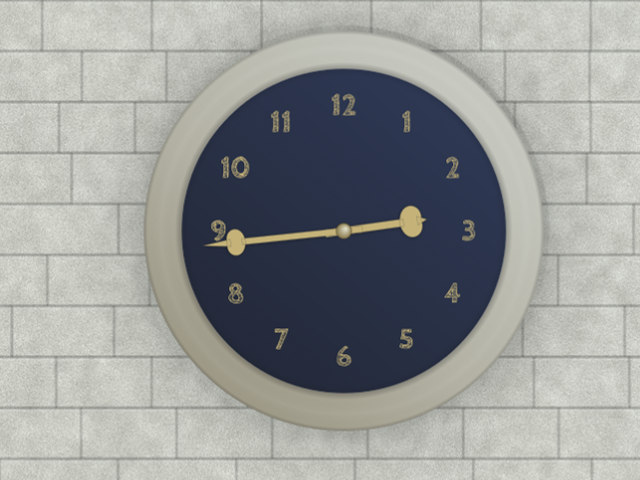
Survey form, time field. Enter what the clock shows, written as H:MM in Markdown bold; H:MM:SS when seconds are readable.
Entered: **2:44**
